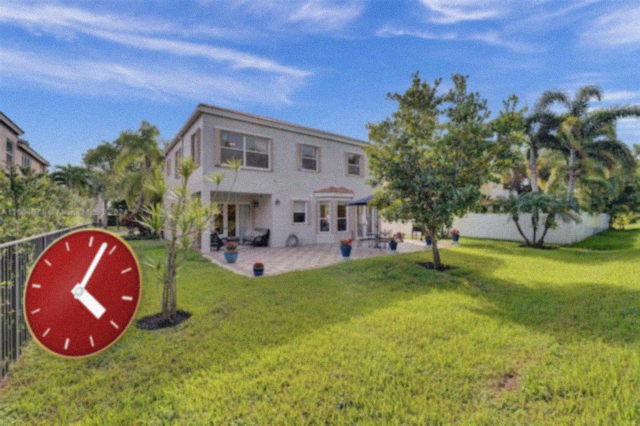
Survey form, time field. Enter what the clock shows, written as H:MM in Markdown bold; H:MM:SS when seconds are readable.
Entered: **4:03**
